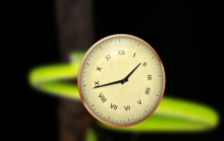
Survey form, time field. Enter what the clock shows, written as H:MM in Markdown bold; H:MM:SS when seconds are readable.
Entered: **1:44**
